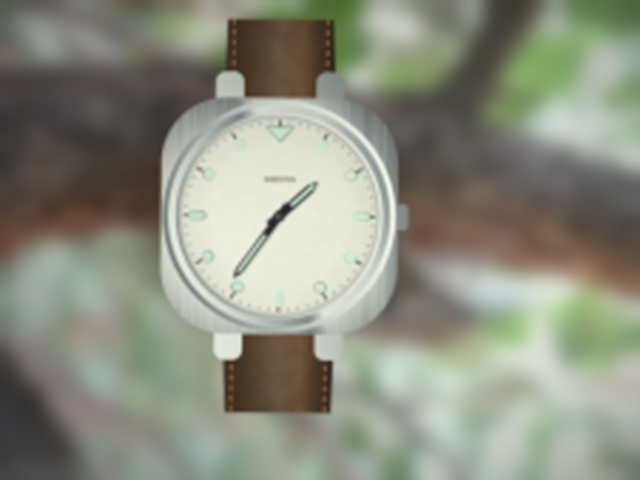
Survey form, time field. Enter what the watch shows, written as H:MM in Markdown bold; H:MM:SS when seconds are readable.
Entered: **1:36**
